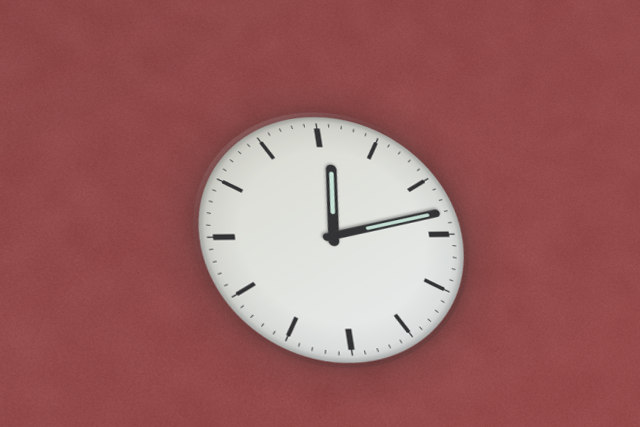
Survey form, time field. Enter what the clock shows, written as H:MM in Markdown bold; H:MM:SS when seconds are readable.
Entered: **12:13**
